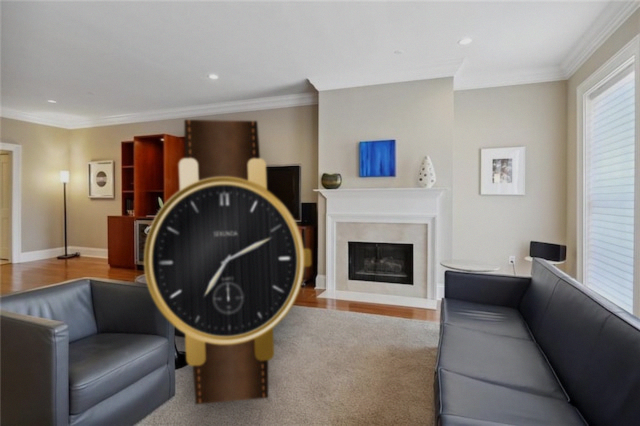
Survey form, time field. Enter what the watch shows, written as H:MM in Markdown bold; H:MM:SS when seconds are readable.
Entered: **7:11**
